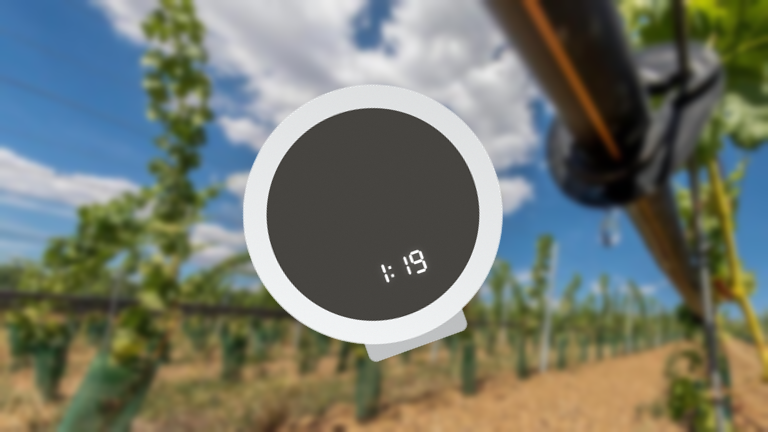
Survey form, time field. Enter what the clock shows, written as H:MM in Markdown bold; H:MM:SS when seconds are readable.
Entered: **1:19**
